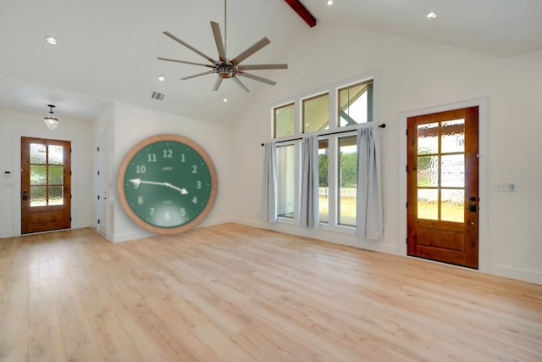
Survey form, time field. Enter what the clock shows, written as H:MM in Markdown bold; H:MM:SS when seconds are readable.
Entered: **3:46**
